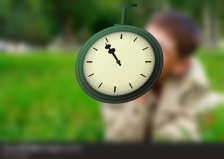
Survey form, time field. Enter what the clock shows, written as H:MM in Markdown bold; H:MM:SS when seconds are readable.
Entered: **10:54**
